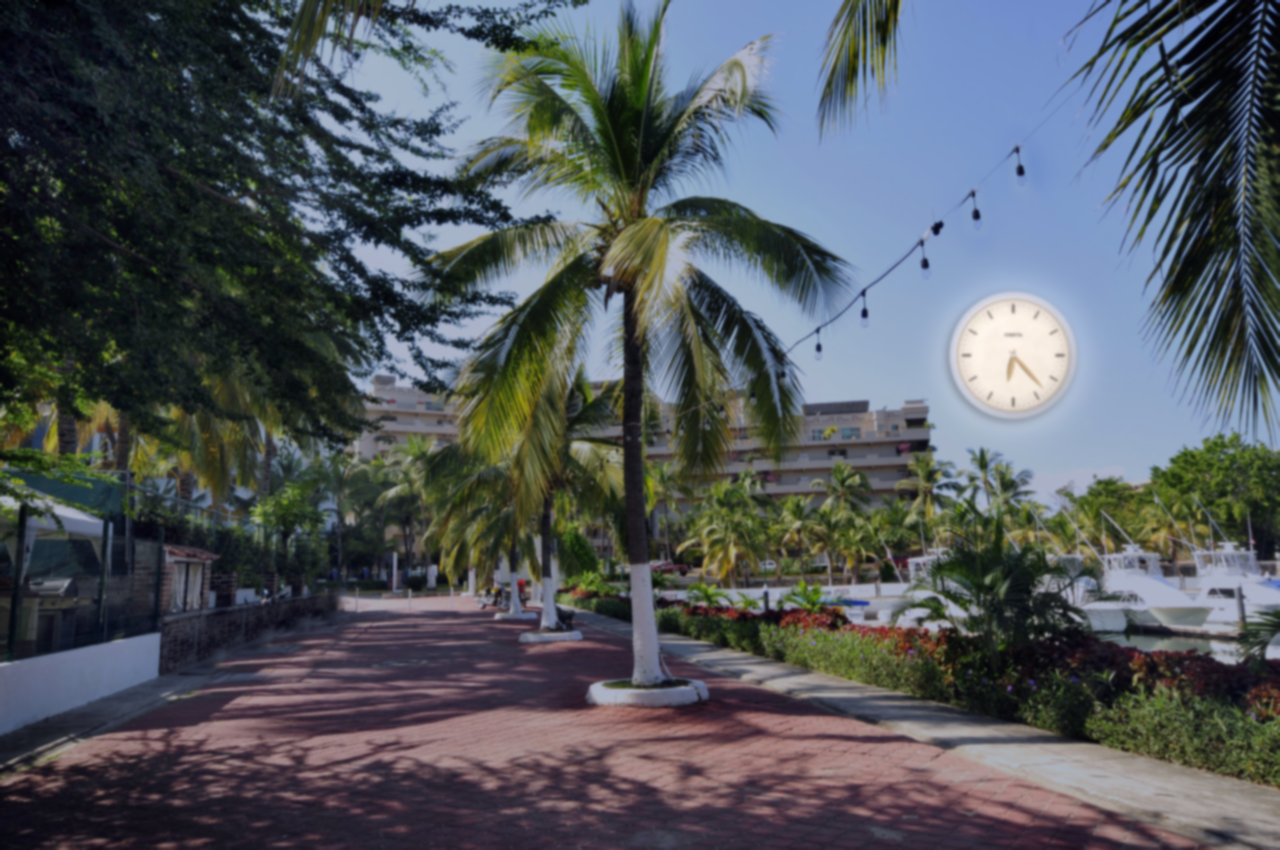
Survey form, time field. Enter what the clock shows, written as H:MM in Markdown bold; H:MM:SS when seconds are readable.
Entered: **6:23**
